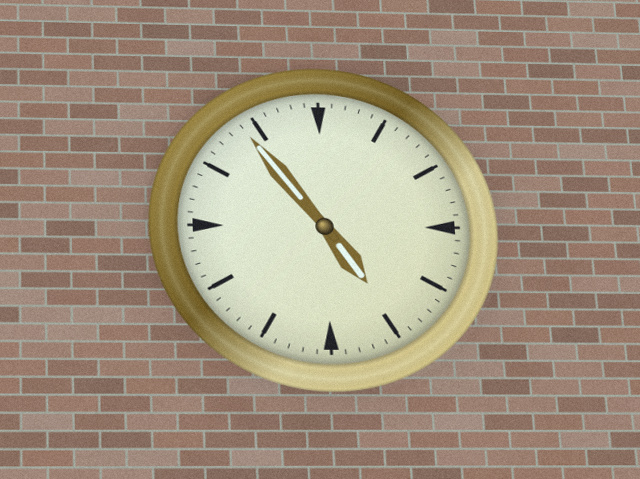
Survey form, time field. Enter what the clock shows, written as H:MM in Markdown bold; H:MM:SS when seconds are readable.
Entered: **4:54**
